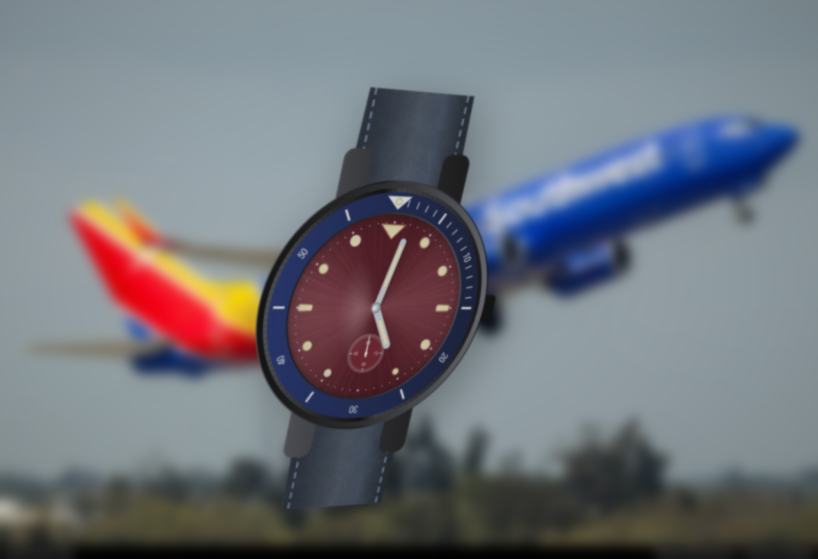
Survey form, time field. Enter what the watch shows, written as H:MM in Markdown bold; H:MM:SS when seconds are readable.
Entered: **5:02**
